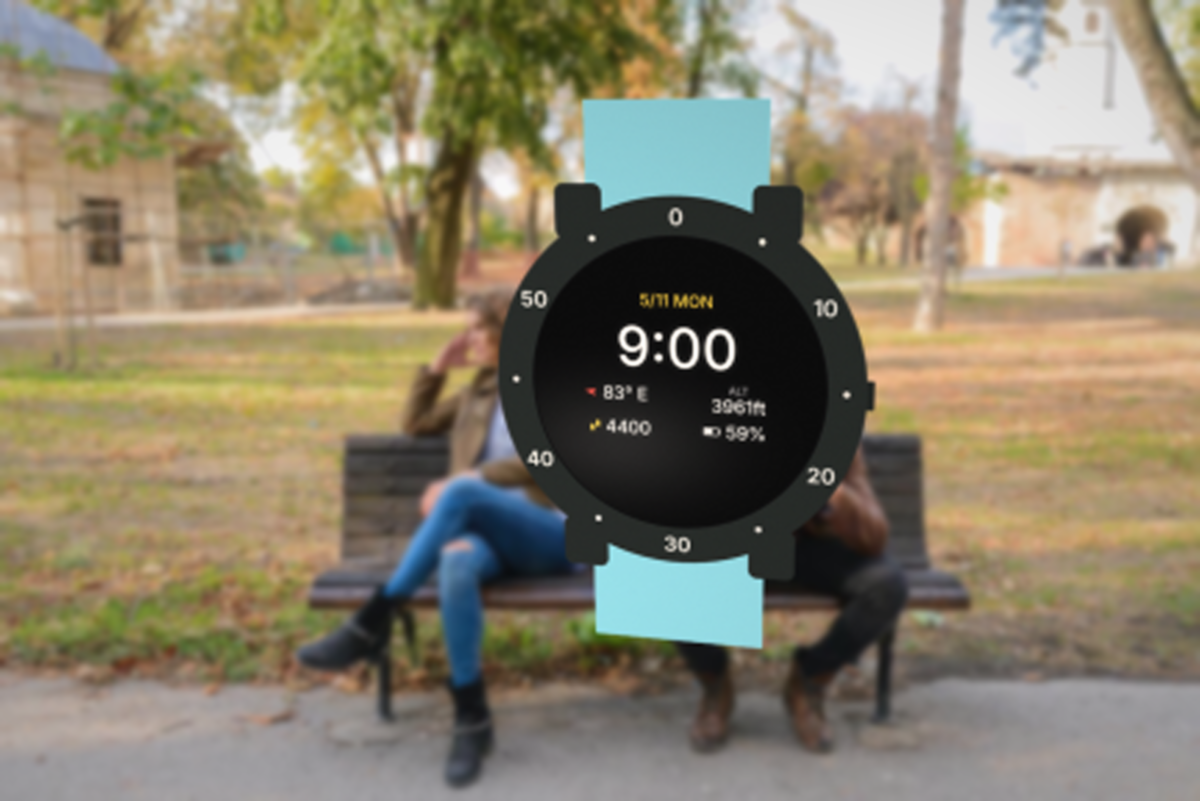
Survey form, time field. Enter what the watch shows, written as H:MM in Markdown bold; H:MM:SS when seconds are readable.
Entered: **9:00**
